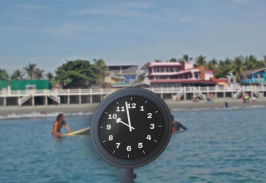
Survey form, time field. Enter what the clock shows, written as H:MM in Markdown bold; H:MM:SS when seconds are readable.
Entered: **9:58**
